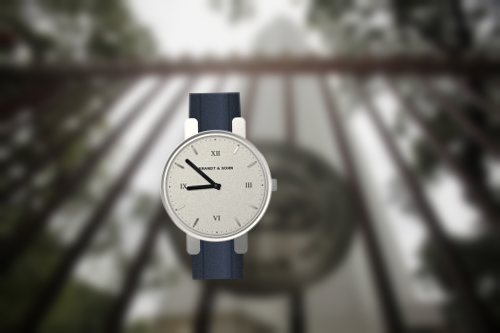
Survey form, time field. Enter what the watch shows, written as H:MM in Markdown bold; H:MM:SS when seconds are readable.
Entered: **8:52**
